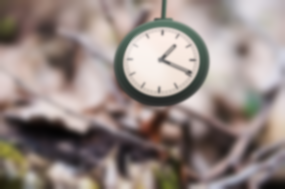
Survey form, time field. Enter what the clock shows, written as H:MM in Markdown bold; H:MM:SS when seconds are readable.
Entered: **1:19**
